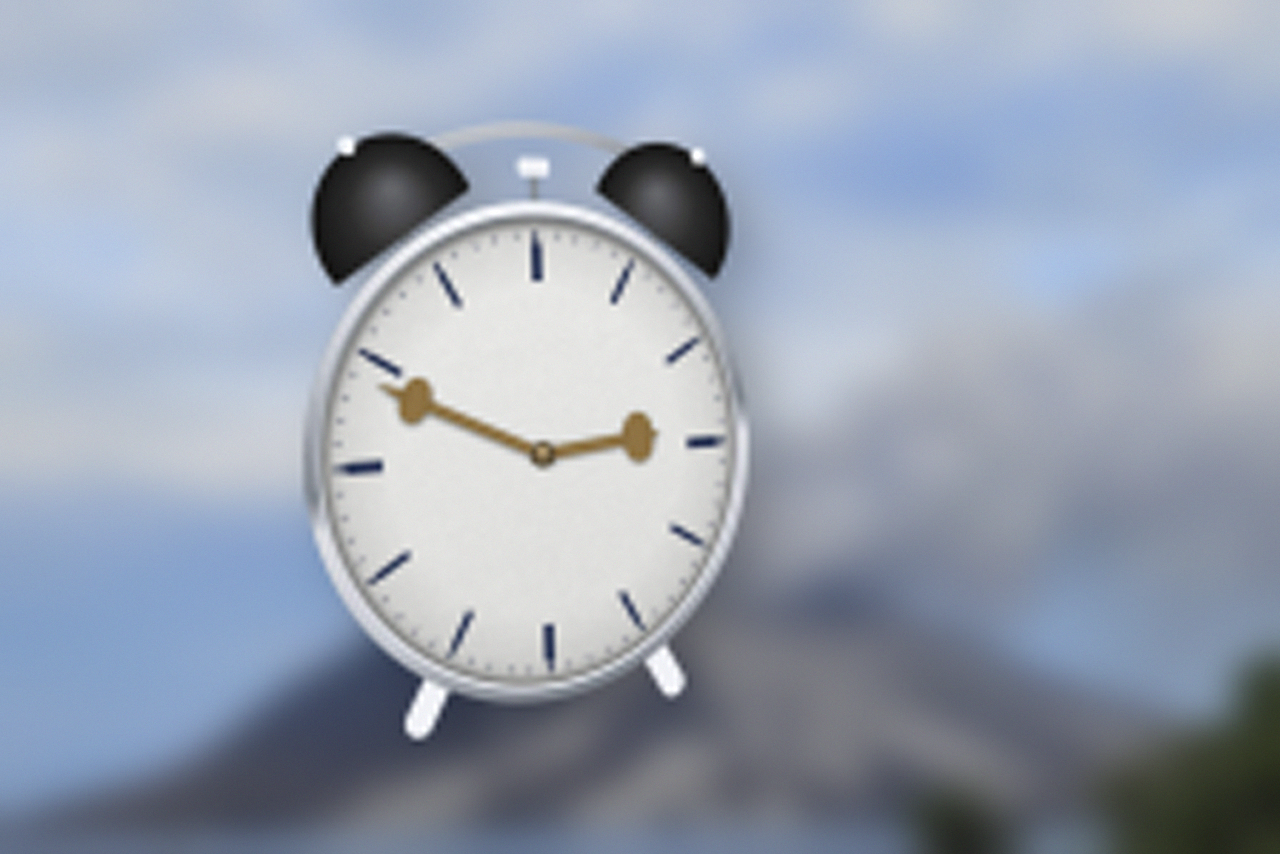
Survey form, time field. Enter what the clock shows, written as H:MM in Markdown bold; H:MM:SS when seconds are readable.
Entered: **2:49**
